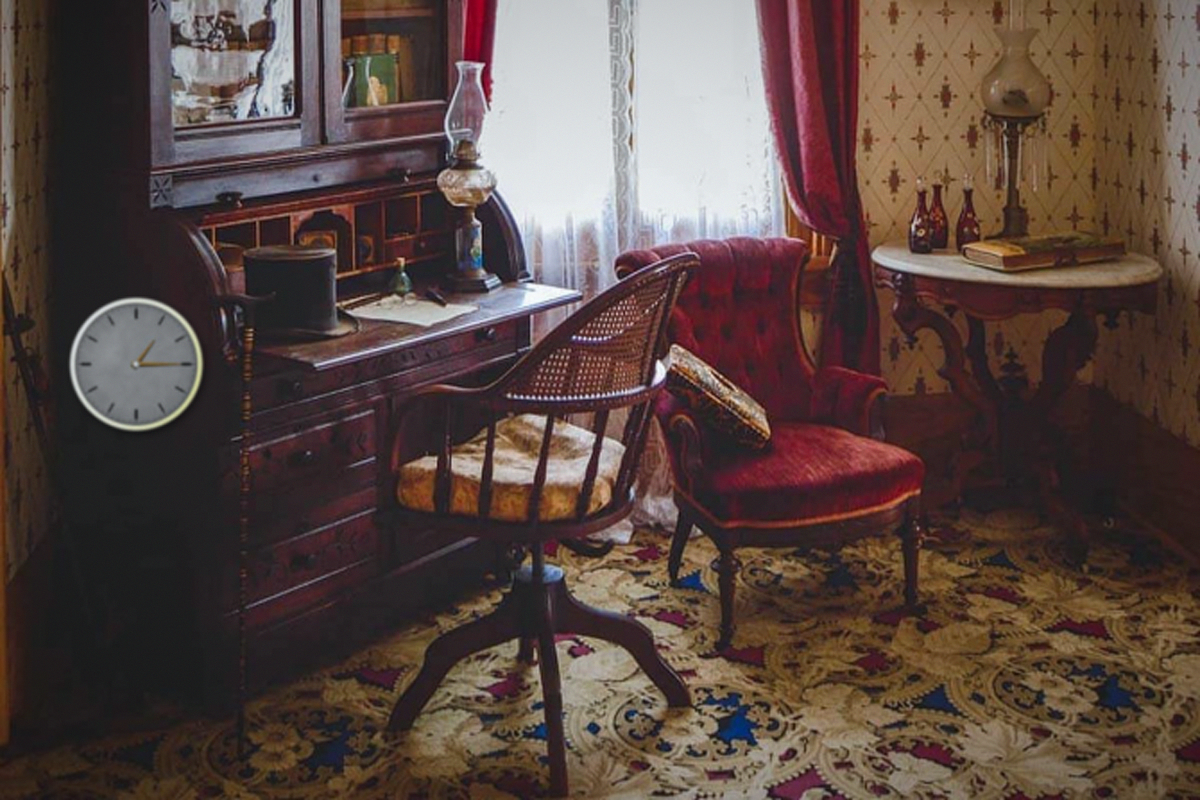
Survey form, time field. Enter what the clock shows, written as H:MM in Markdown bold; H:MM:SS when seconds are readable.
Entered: **1:15**
